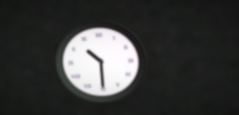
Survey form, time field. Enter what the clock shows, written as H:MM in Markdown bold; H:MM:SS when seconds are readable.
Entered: **10:30**
